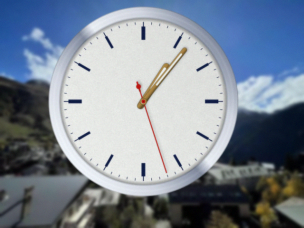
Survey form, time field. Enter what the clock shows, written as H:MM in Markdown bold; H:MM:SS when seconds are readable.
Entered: **1:06:27**
